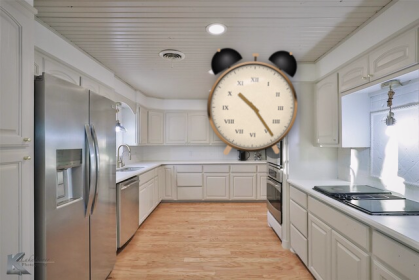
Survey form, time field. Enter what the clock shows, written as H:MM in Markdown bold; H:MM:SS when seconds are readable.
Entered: **10:24**
